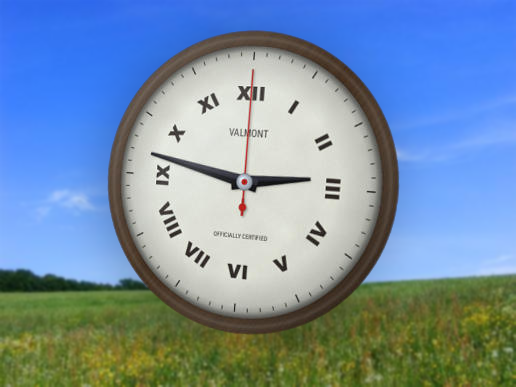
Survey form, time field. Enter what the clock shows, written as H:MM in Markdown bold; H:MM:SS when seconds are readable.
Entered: **2:47:00**
